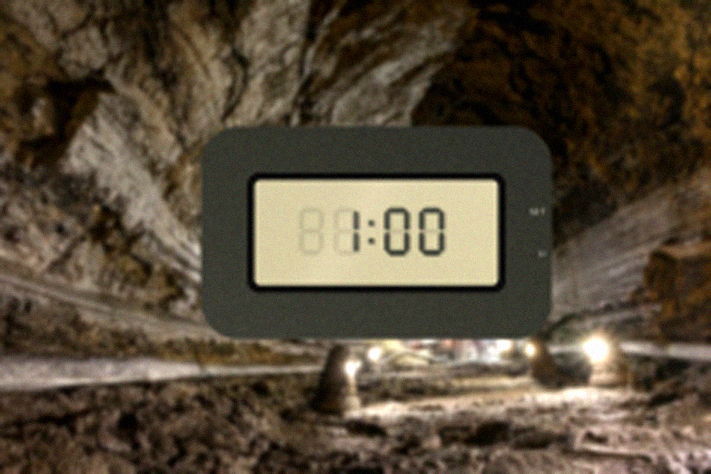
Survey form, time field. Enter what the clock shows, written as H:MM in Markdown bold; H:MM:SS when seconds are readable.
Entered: **1:00**
